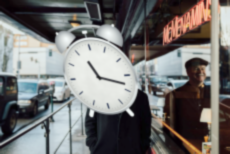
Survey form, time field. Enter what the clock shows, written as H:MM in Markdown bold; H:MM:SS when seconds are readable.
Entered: **11:18**
